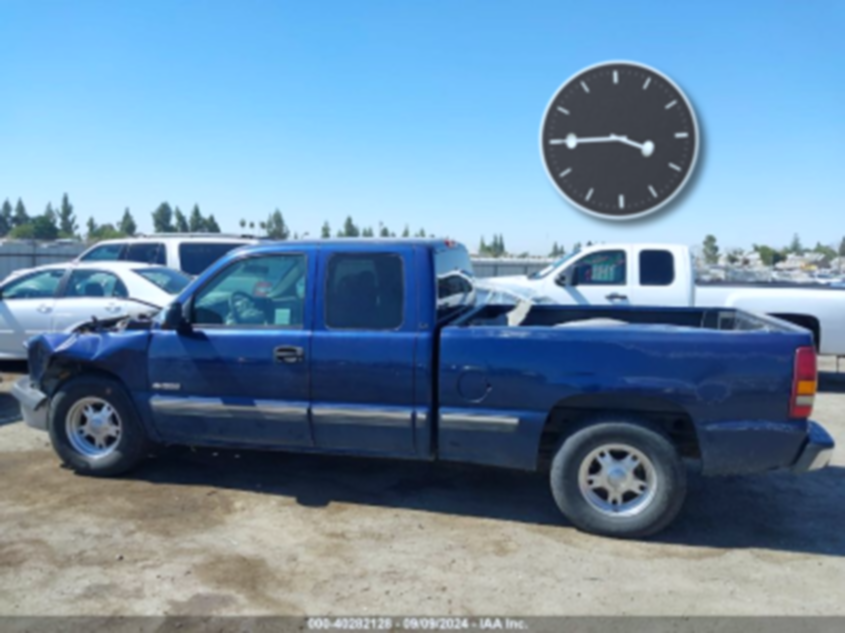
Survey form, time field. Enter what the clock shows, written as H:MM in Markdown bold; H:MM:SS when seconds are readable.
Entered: **3:45**
